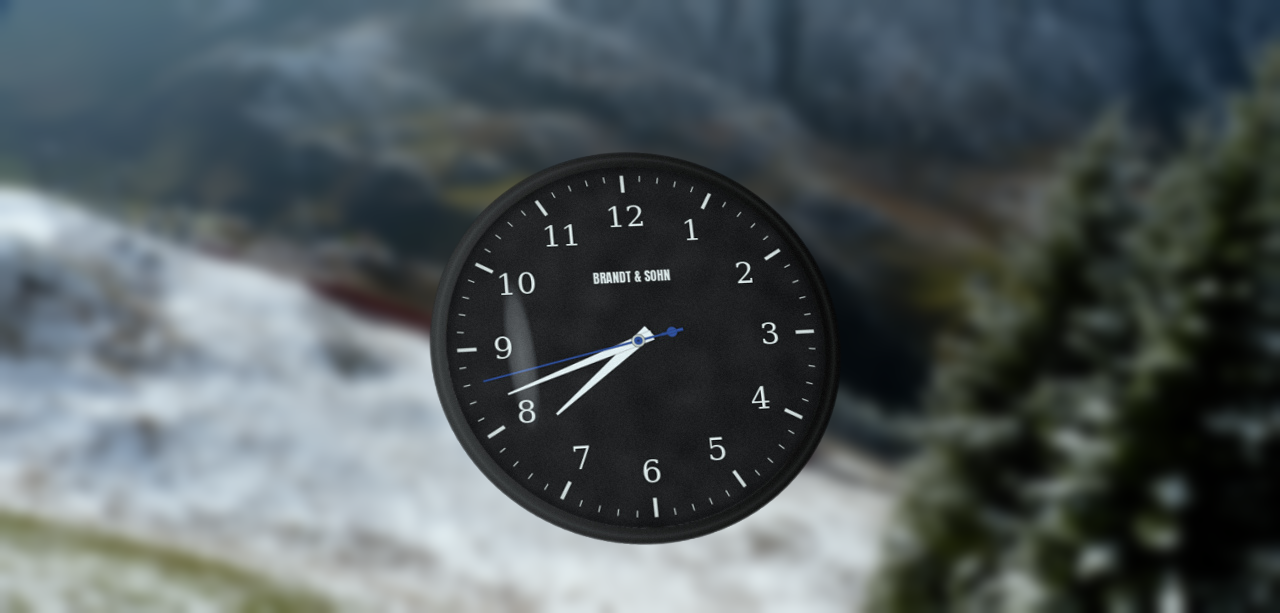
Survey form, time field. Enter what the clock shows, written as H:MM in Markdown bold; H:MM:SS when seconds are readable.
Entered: **7:41:43**
